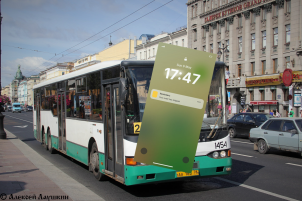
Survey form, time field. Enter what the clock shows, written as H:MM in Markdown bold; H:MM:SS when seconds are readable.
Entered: **17:47**
